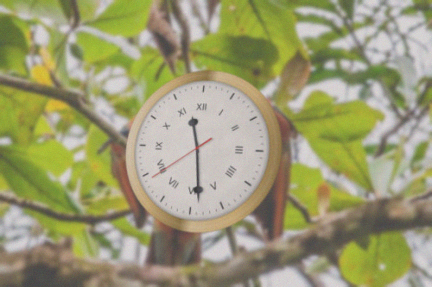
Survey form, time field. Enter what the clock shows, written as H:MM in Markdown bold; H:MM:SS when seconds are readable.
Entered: **11:28:39**
